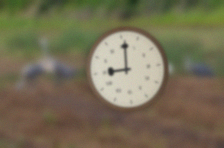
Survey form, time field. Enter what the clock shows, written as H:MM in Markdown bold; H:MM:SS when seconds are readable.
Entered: **9:01**
